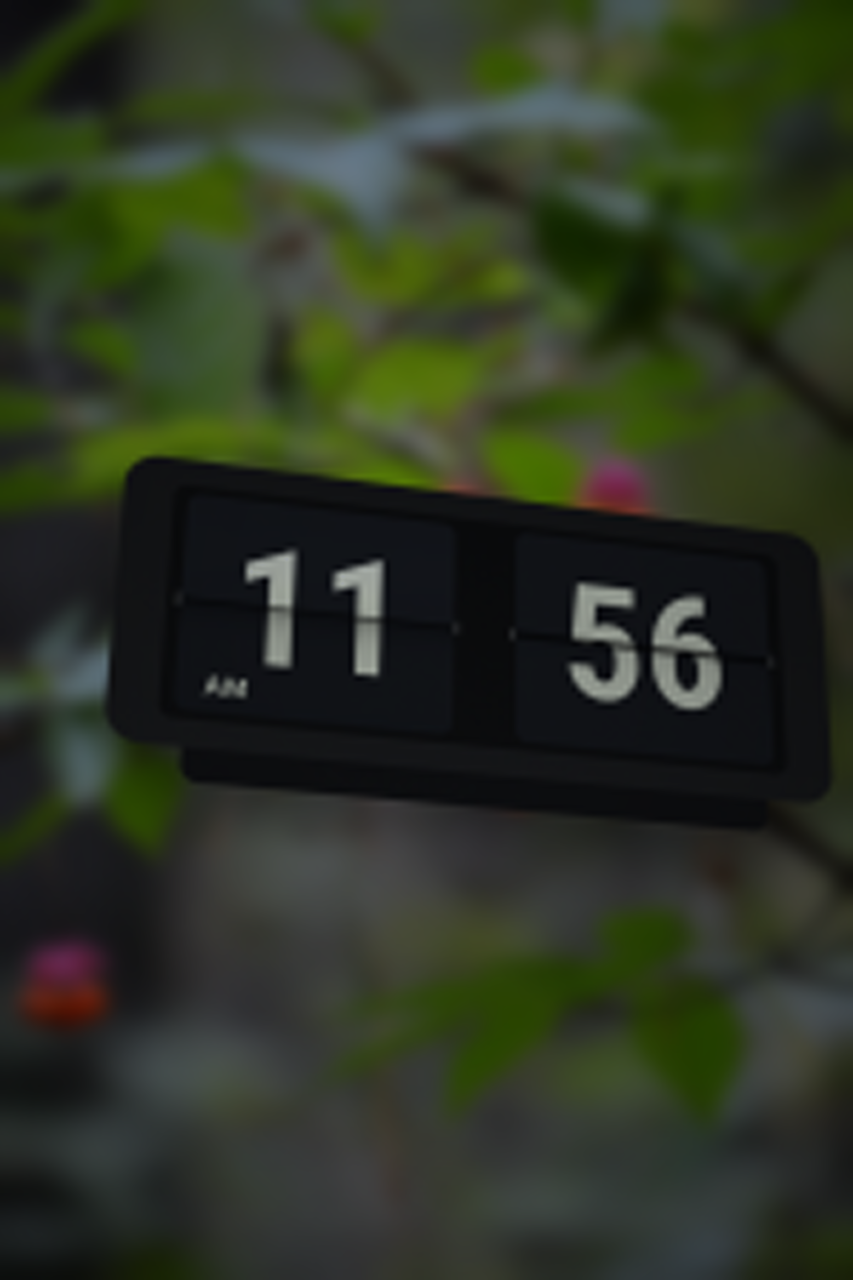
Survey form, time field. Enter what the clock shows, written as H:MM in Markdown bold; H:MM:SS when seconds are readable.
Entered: **11:56**
